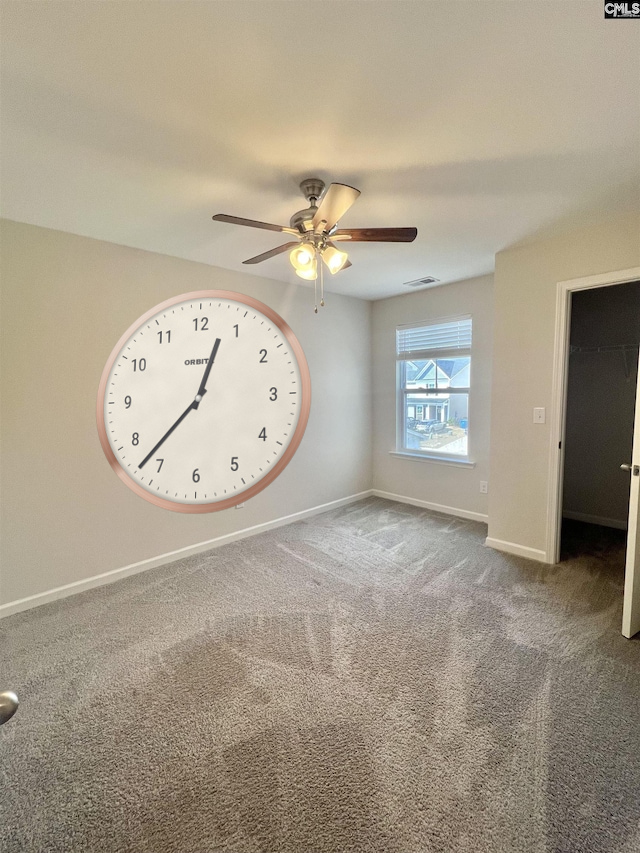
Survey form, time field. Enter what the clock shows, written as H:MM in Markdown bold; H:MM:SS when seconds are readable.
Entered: **12:37**
